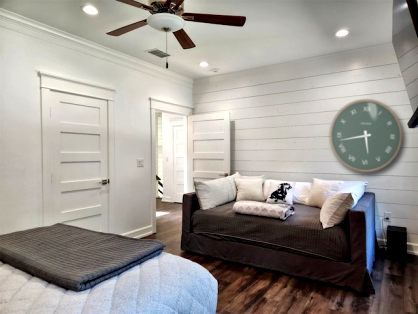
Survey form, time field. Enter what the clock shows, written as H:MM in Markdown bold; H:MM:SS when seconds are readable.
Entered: **5:43**
